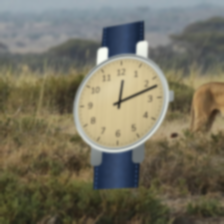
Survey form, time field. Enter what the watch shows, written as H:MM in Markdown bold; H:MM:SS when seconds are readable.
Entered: **12:12**
